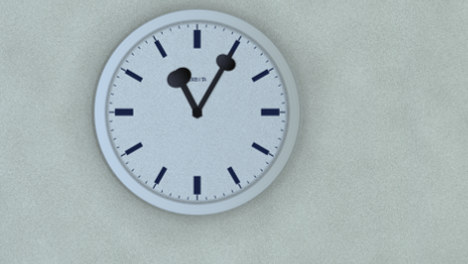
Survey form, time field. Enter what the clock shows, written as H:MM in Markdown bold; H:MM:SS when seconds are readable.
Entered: **11:05**
